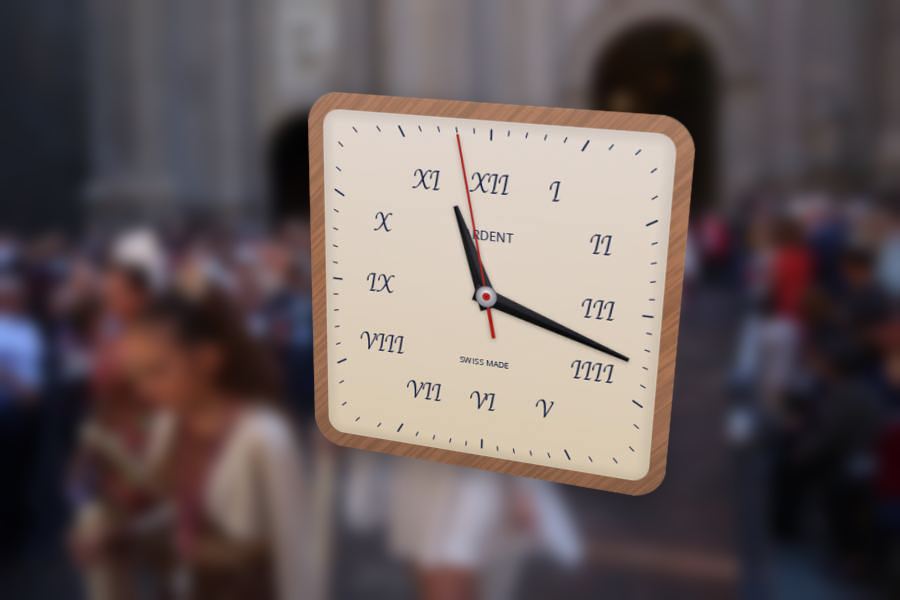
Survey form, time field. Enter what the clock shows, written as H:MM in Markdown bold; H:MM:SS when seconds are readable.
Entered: **11:17:58**
